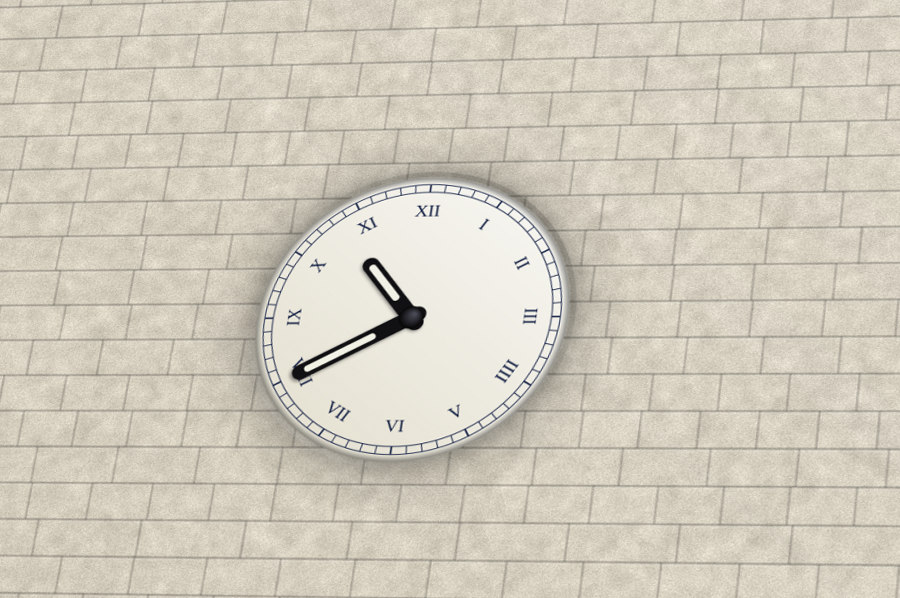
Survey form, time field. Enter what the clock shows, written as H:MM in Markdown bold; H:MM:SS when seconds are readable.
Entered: **10:40**
